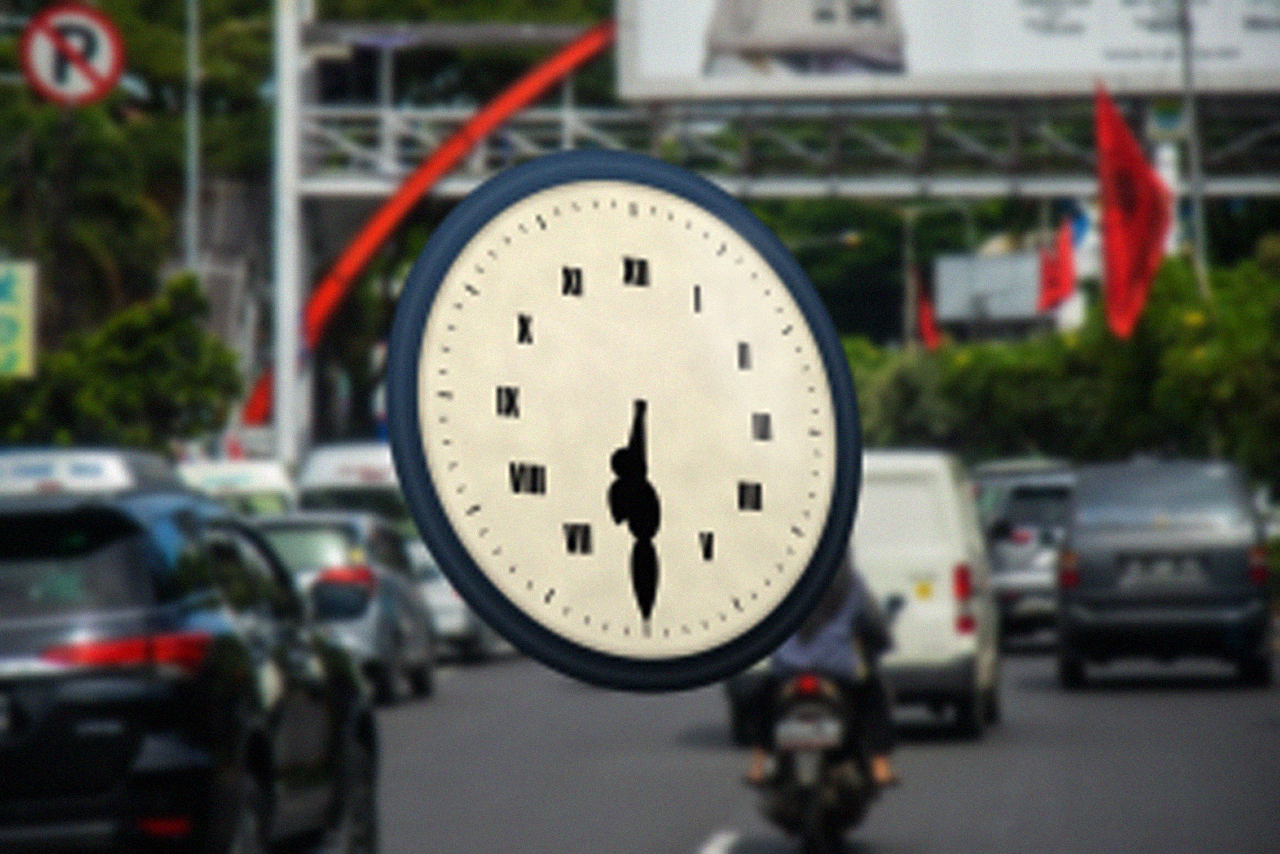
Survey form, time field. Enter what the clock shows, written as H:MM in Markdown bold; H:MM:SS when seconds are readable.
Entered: **6:30**
